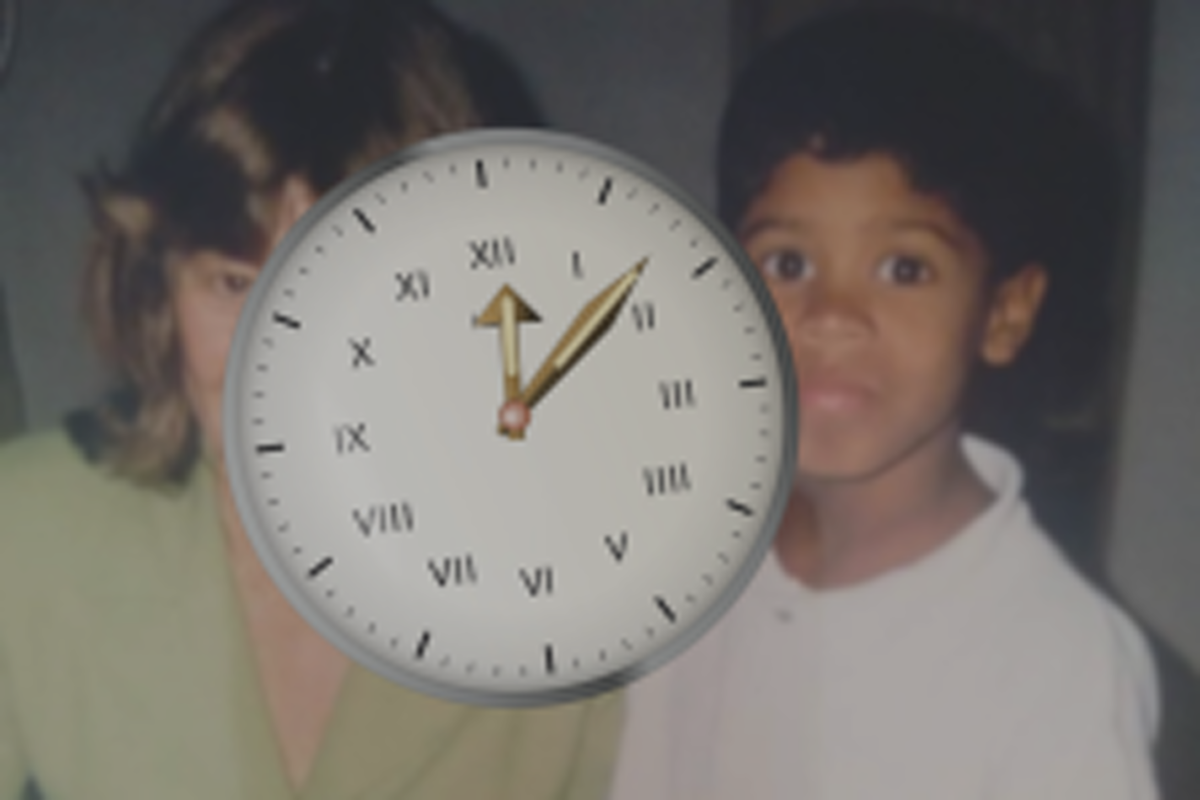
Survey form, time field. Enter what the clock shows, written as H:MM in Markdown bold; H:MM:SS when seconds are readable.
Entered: **12:08**
